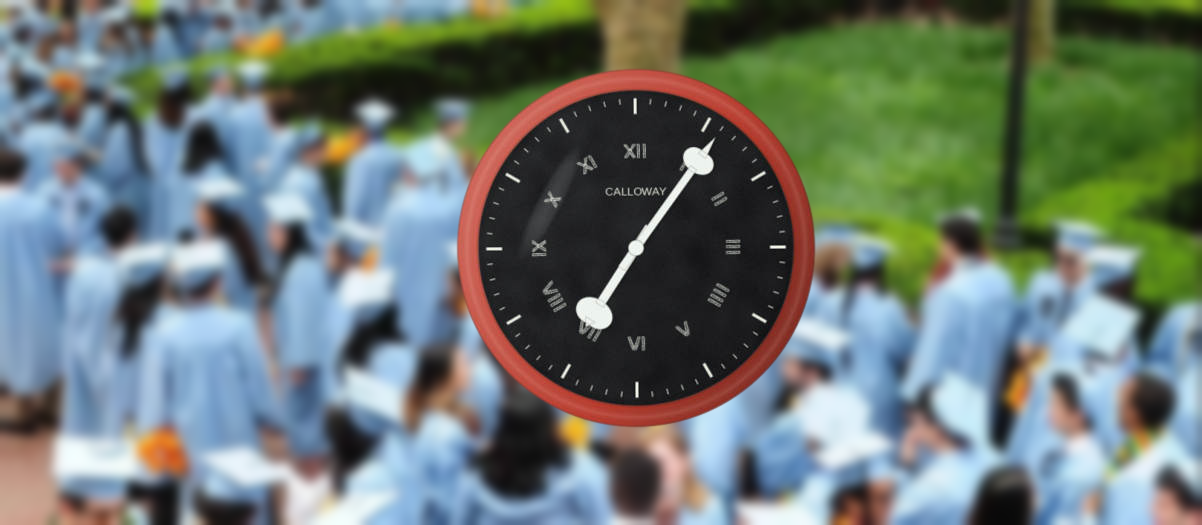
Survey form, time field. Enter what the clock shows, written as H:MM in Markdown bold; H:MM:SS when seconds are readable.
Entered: **7:06**
